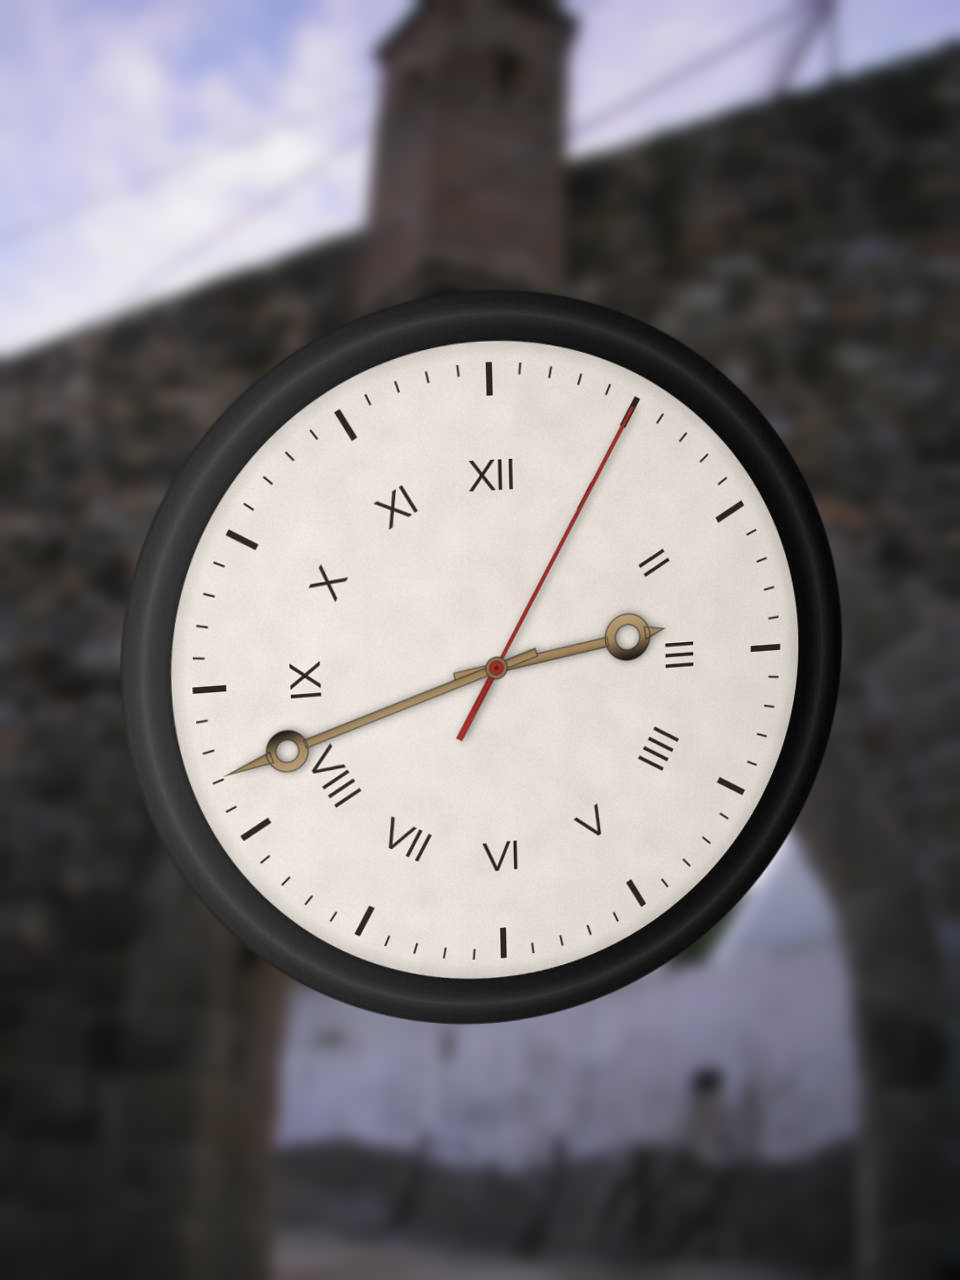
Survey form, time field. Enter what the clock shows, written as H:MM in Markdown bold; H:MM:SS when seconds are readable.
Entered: **2:42:05**
